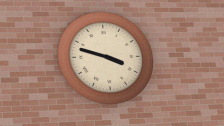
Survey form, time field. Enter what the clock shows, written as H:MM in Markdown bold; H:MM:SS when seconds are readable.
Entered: **3:48**
